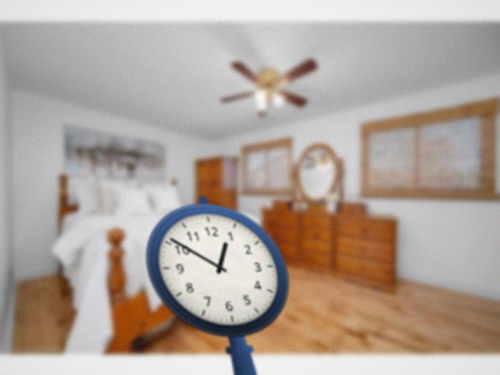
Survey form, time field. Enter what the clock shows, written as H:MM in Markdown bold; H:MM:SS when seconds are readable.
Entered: **12:51**
